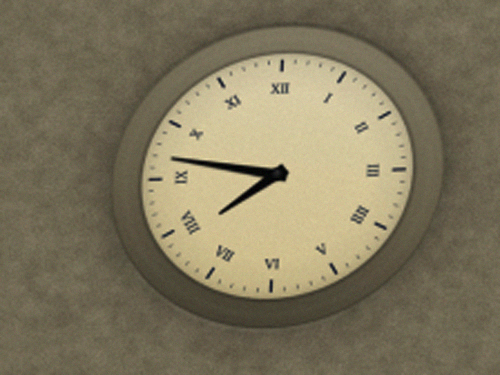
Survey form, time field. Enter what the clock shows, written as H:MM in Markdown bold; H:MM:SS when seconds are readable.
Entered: **7:47**
